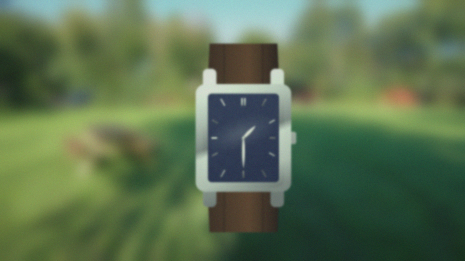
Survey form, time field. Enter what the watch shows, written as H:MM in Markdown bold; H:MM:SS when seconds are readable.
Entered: **1:30**
